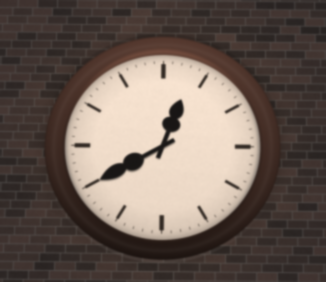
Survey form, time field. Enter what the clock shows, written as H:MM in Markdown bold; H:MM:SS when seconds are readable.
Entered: **12:40**
